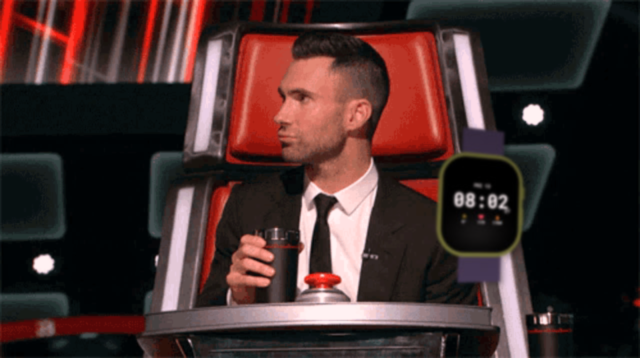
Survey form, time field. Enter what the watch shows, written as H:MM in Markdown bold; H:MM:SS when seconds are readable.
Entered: **8:02**
